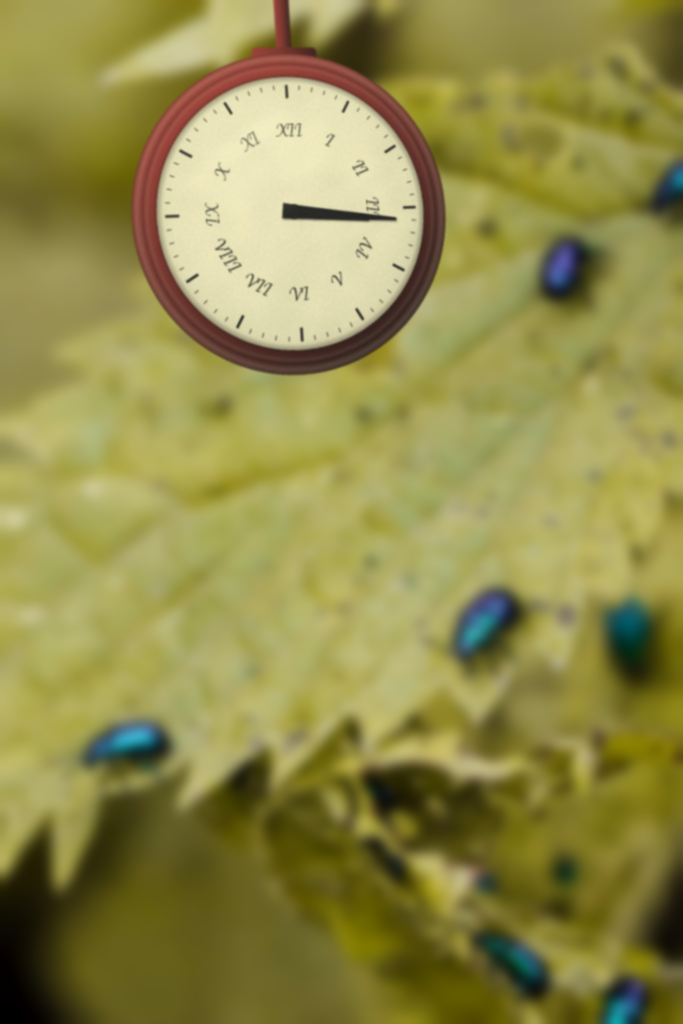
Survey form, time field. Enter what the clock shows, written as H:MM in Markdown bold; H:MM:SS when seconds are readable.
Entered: **3:16**
